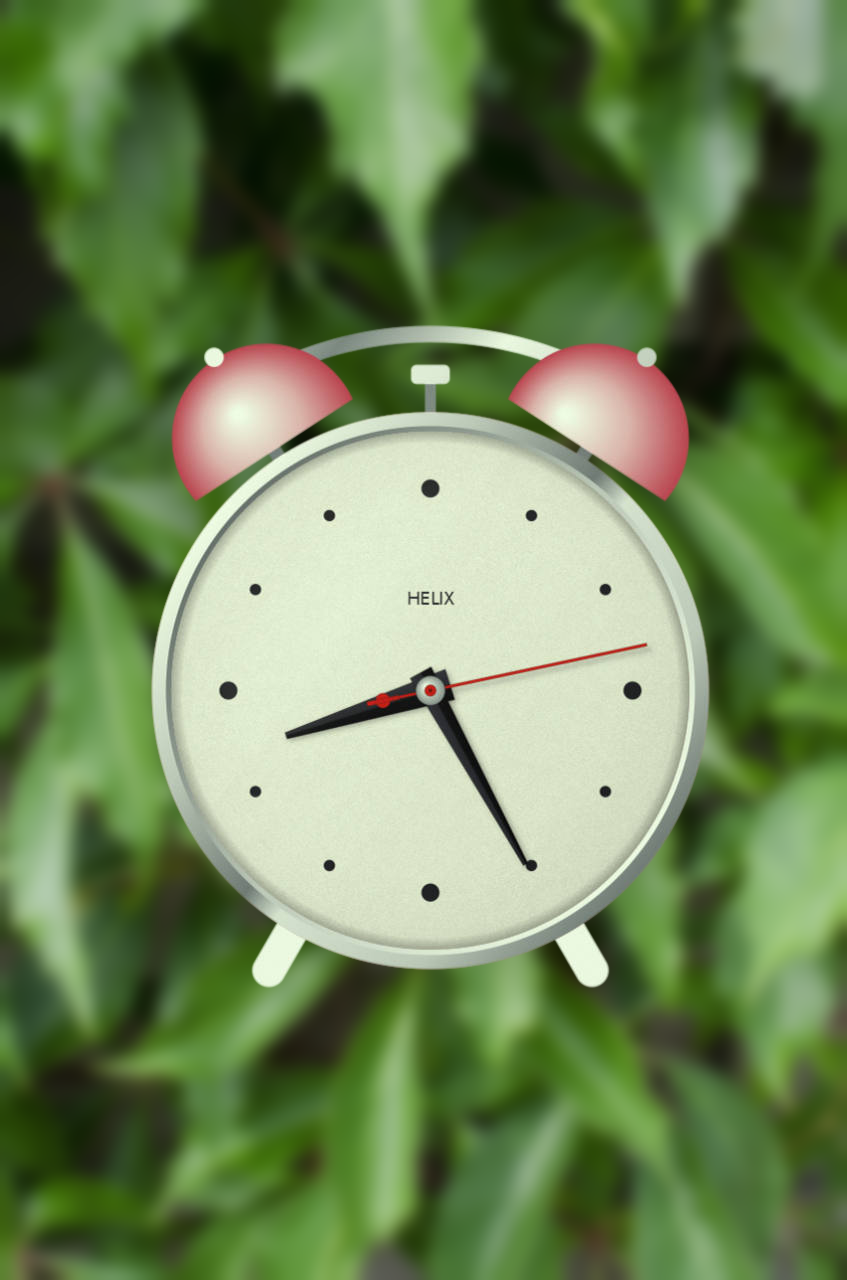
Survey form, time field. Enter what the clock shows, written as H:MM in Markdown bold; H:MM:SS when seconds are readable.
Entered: **8:25:13**
